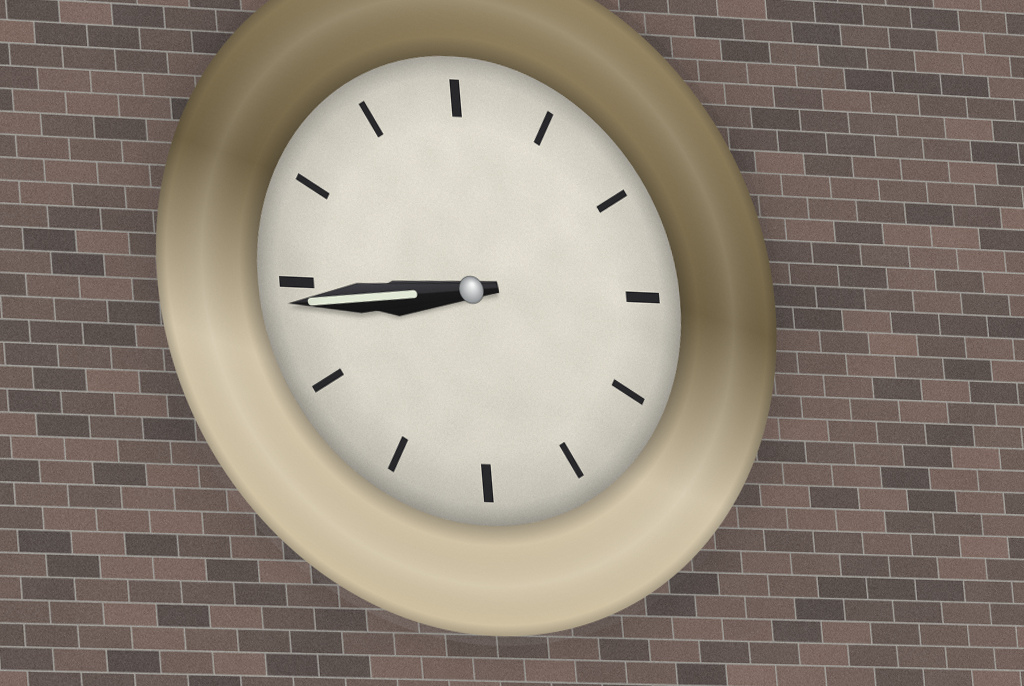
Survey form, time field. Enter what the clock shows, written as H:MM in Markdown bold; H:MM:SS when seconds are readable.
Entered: **8:44**
